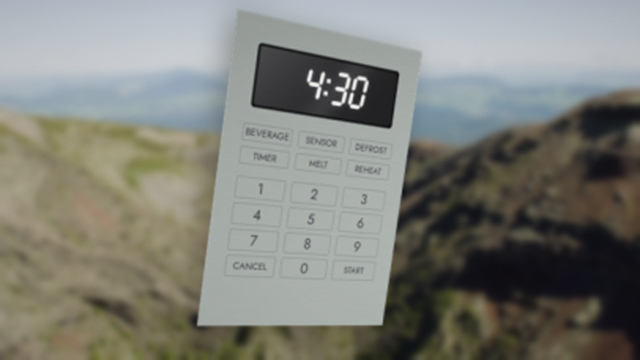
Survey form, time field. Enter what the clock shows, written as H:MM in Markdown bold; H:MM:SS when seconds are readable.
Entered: **4:30**
